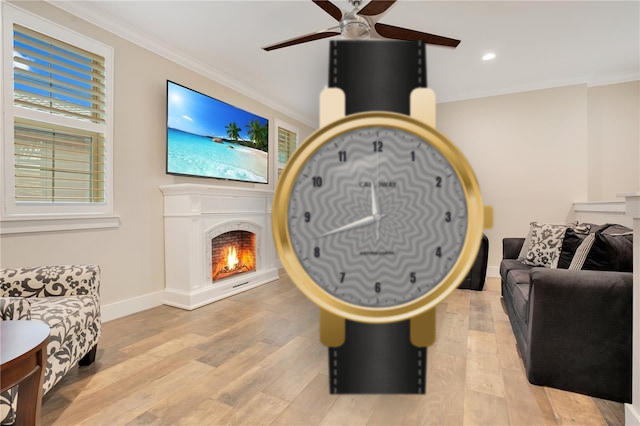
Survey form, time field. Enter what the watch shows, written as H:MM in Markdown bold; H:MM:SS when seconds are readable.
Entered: **11:42:00**
